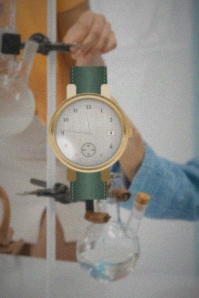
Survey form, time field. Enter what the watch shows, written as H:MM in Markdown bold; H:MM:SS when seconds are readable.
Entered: **11:46**
